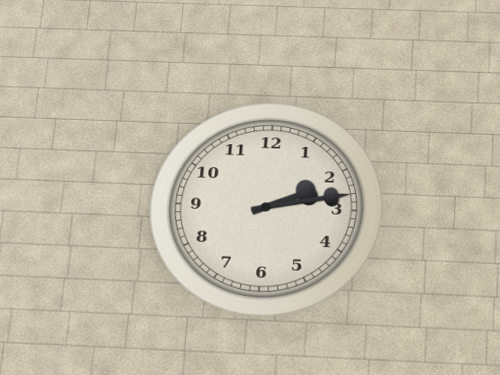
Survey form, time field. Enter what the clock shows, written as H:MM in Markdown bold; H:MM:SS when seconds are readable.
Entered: **2:13**
